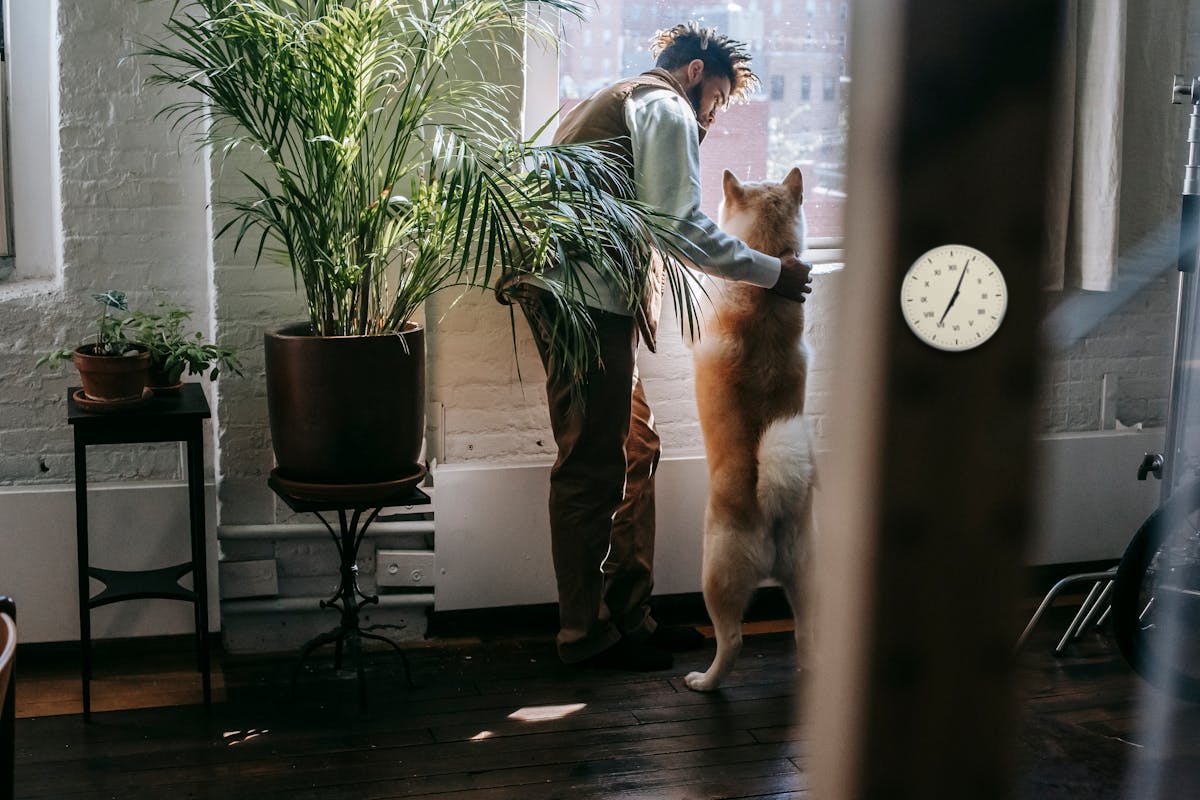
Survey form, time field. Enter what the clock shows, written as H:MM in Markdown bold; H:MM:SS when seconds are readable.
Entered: **7:04**
